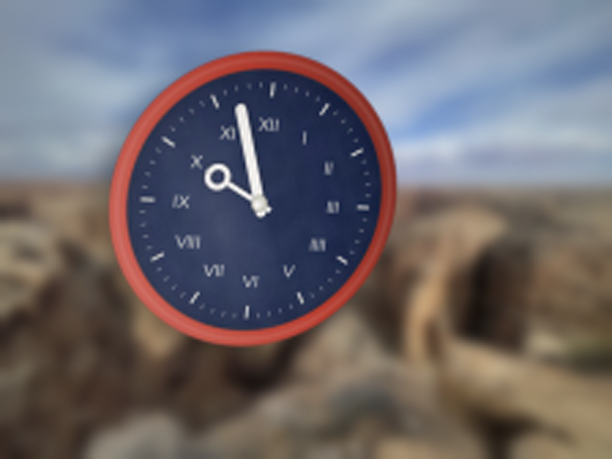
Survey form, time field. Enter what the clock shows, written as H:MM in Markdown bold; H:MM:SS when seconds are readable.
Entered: **9:57**
